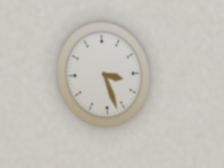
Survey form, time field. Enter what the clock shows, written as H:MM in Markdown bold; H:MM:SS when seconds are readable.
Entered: **3:27**
